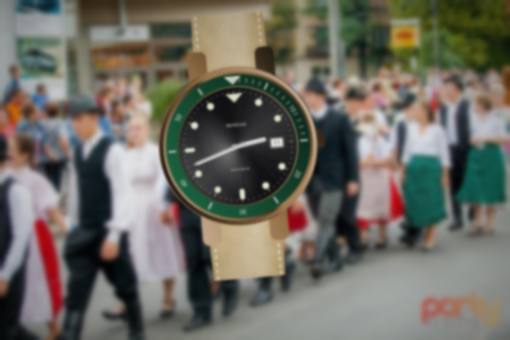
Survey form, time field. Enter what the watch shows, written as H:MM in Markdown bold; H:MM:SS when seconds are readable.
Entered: **2:42**
